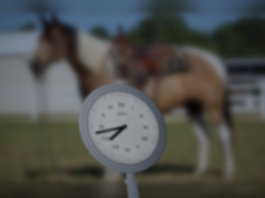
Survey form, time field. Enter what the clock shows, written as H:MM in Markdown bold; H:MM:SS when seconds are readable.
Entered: **7:43**
